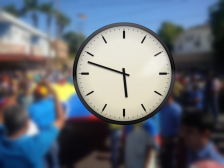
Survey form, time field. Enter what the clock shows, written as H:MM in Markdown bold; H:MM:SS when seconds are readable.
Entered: **5:48**
